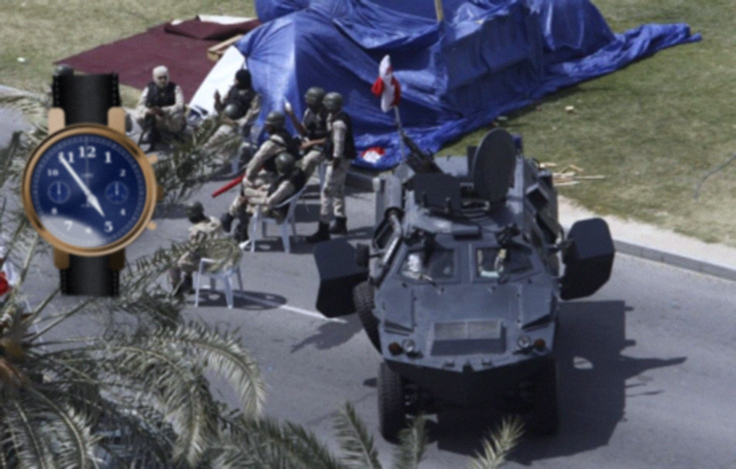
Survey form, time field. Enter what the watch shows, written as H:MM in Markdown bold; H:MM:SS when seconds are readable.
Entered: **4:54**
